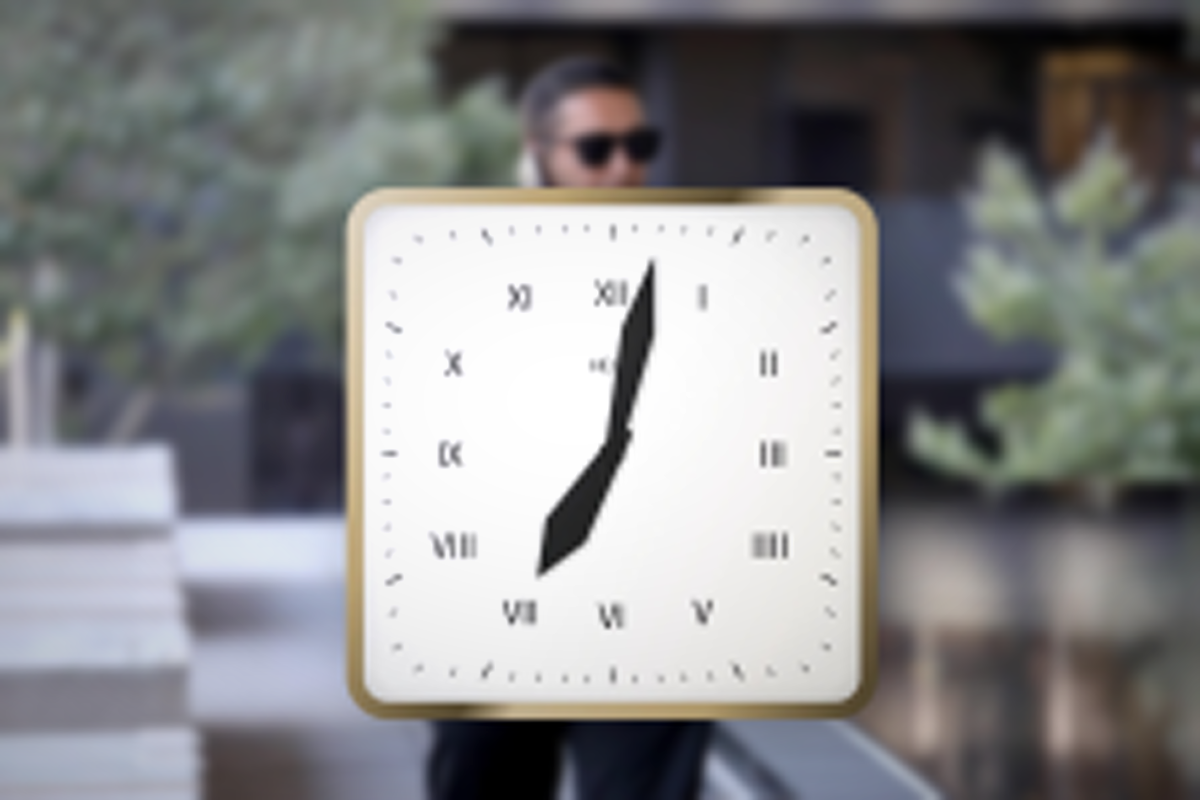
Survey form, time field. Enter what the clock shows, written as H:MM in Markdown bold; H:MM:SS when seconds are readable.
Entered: **7:02**
